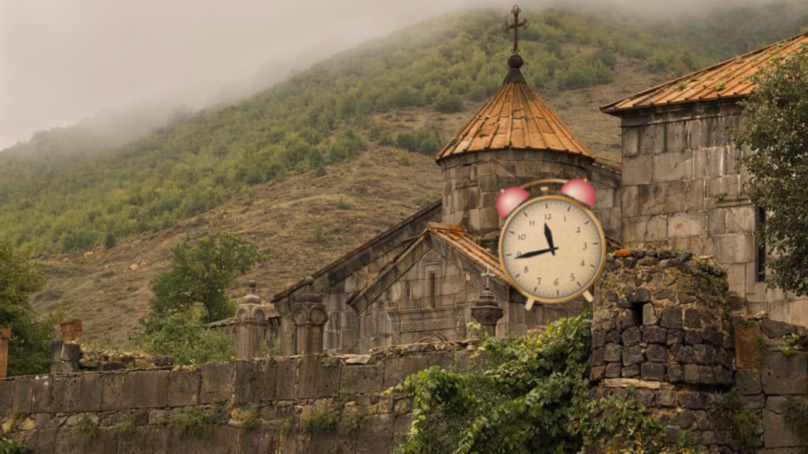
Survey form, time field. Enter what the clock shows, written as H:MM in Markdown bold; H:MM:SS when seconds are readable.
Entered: **11:44**
